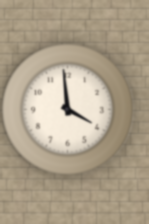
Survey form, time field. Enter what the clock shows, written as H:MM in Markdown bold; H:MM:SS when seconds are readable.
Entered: **3:59**
